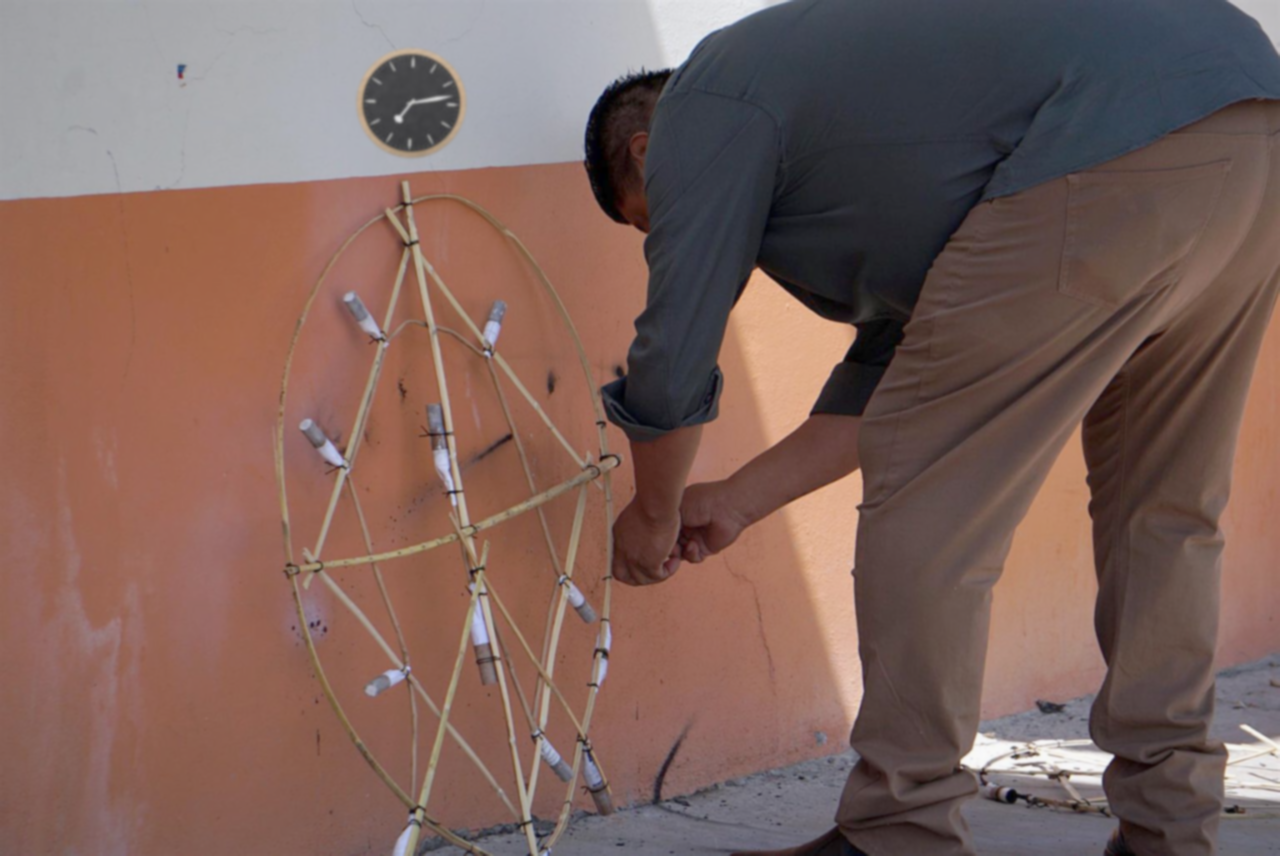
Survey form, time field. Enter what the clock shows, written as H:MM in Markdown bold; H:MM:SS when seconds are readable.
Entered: **7:13**
